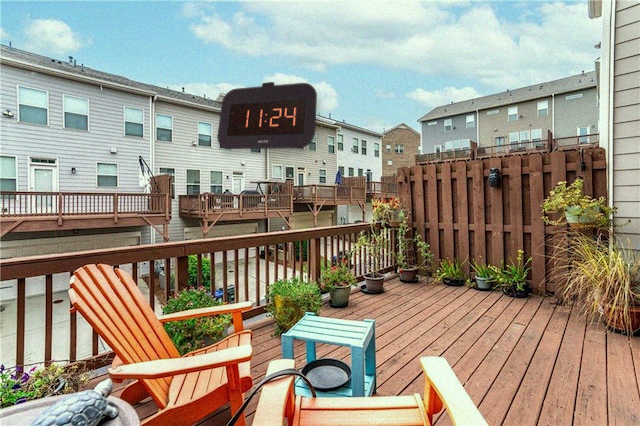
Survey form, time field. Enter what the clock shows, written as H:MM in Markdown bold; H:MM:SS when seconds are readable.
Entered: **11:24**
